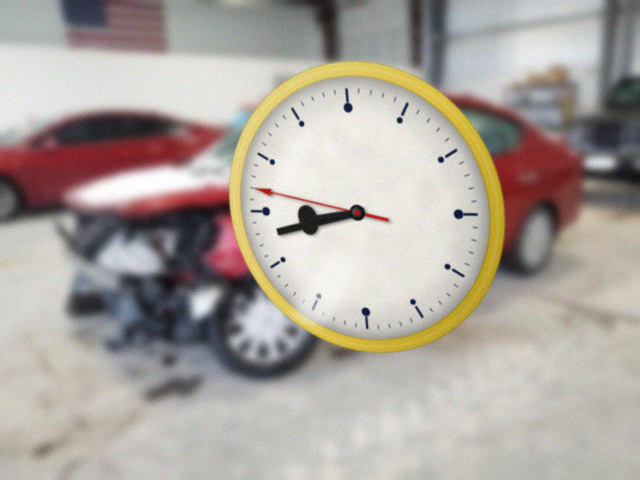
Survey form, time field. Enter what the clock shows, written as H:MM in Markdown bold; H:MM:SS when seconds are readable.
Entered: **8:42:47**
